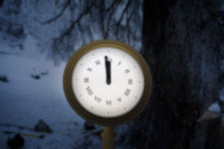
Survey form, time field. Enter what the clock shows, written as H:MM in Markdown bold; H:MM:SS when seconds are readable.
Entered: **11:59**
